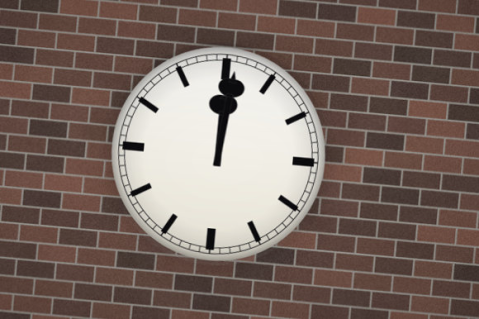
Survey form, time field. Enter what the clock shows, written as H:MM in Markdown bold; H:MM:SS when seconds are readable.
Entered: **12:01**
